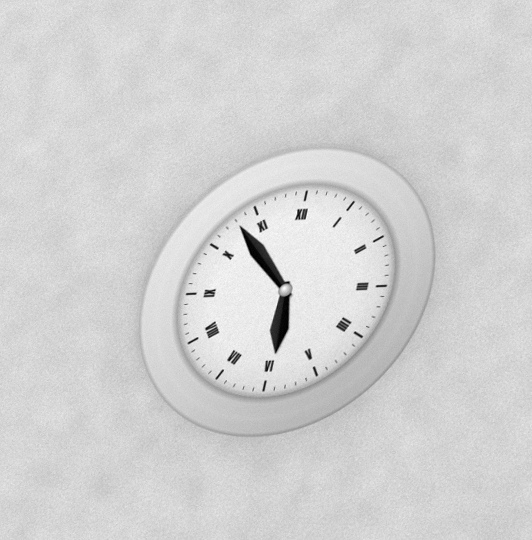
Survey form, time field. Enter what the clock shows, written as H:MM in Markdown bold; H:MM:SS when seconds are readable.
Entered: **5:53**
